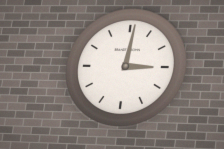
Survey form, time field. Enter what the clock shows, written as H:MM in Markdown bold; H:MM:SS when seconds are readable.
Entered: **3:01**
